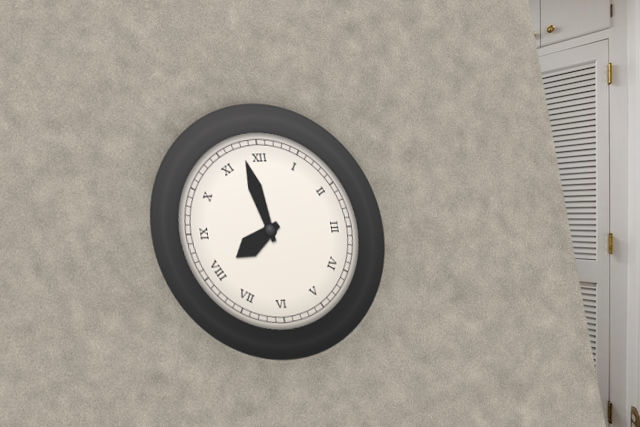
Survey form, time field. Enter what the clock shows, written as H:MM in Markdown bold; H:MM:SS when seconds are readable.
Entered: **7:58**
